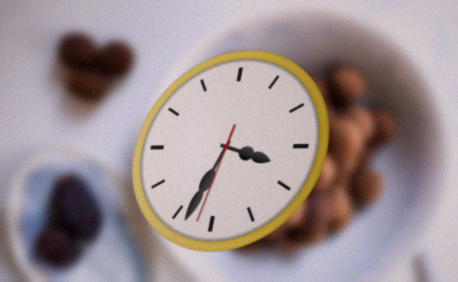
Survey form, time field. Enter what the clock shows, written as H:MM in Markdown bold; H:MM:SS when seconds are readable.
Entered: **3:33:32**
